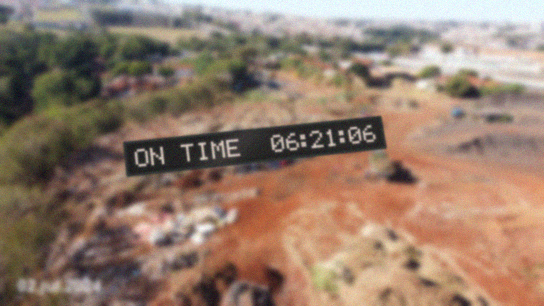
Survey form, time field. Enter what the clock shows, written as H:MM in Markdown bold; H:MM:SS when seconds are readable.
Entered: **6:21:06**
